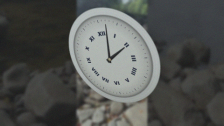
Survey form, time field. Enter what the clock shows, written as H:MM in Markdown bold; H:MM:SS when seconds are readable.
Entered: **2:02**
